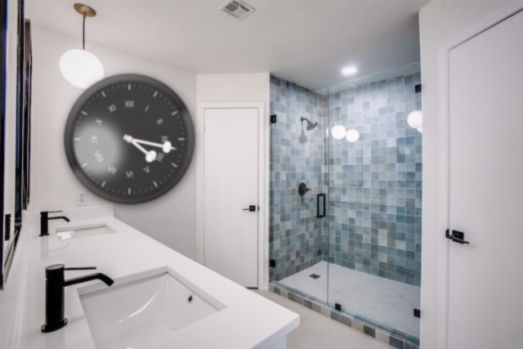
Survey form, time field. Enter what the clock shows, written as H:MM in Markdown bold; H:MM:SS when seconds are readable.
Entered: **4:17**
